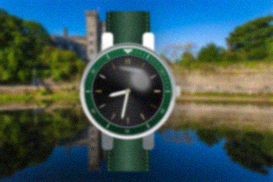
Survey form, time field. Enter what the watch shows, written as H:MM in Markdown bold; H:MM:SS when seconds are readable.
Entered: **8:32**
